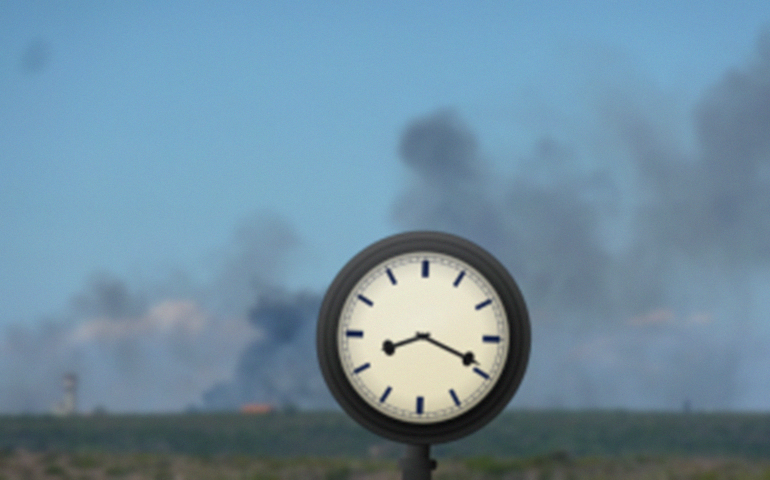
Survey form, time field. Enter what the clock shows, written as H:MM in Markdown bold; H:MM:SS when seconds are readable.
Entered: **8:19**
